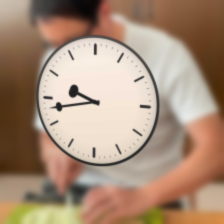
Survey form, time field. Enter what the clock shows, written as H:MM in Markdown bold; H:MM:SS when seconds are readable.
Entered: **9:43**
